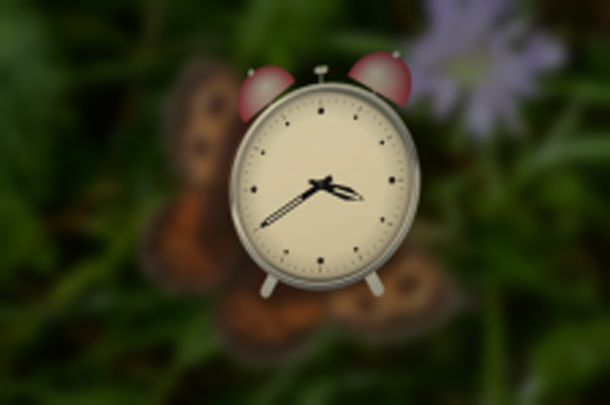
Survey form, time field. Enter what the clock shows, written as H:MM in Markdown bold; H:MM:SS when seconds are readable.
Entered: **3:40**
